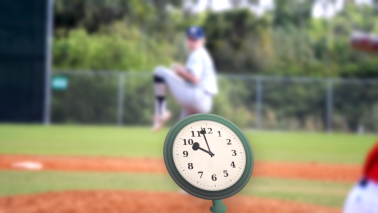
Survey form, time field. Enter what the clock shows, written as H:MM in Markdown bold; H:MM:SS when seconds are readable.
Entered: **9:58**
